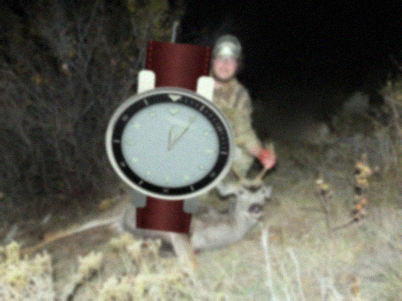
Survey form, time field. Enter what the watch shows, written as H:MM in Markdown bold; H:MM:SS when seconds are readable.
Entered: **12:05**
